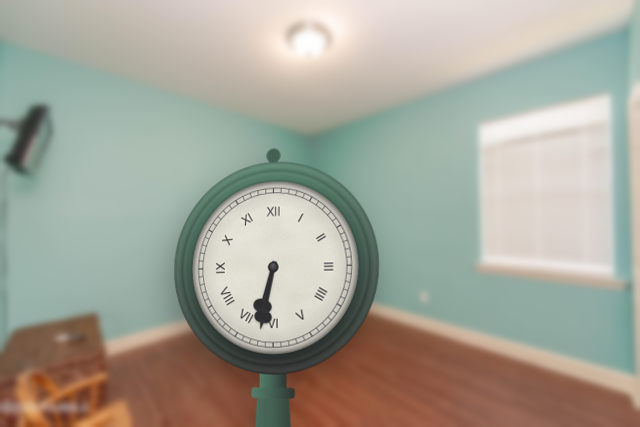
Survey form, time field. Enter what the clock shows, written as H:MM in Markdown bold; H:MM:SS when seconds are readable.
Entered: **6:32**
